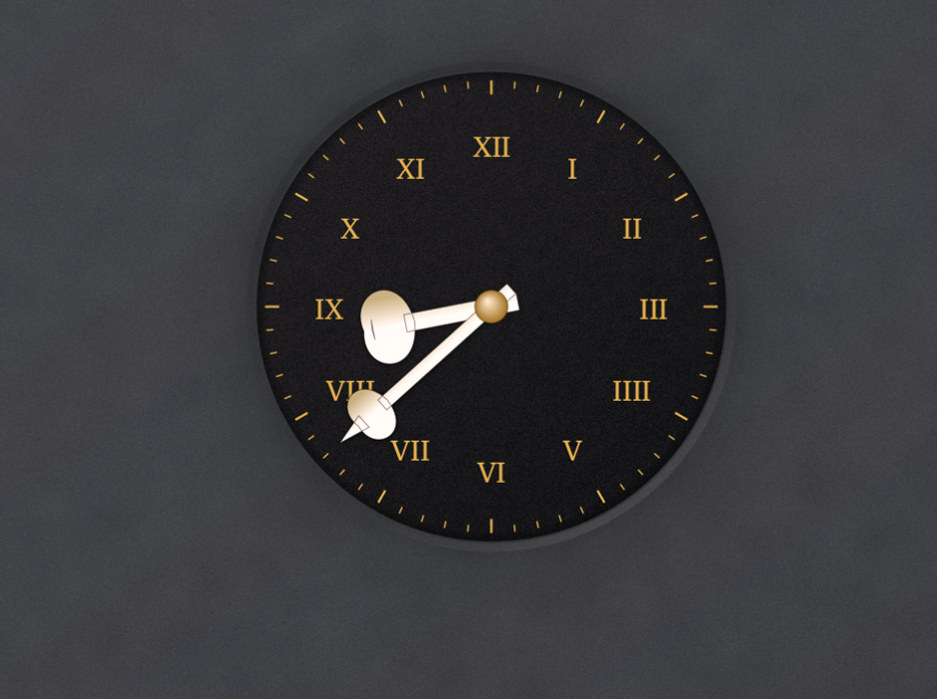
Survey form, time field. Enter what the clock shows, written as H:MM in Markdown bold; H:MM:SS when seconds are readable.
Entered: **8:38**
